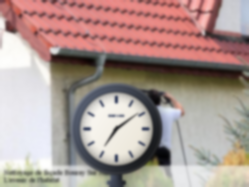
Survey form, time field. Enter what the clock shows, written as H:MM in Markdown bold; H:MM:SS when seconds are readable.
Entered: **7:09**
